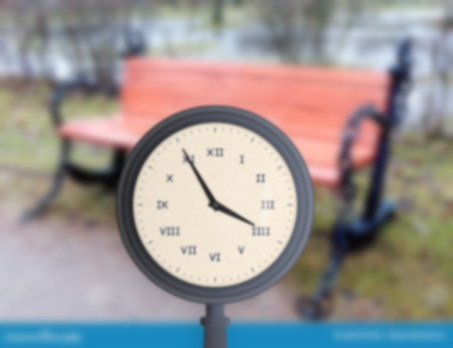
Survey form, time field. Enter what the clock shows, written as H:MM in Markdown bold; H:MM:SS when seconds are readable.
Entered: **3:55**
